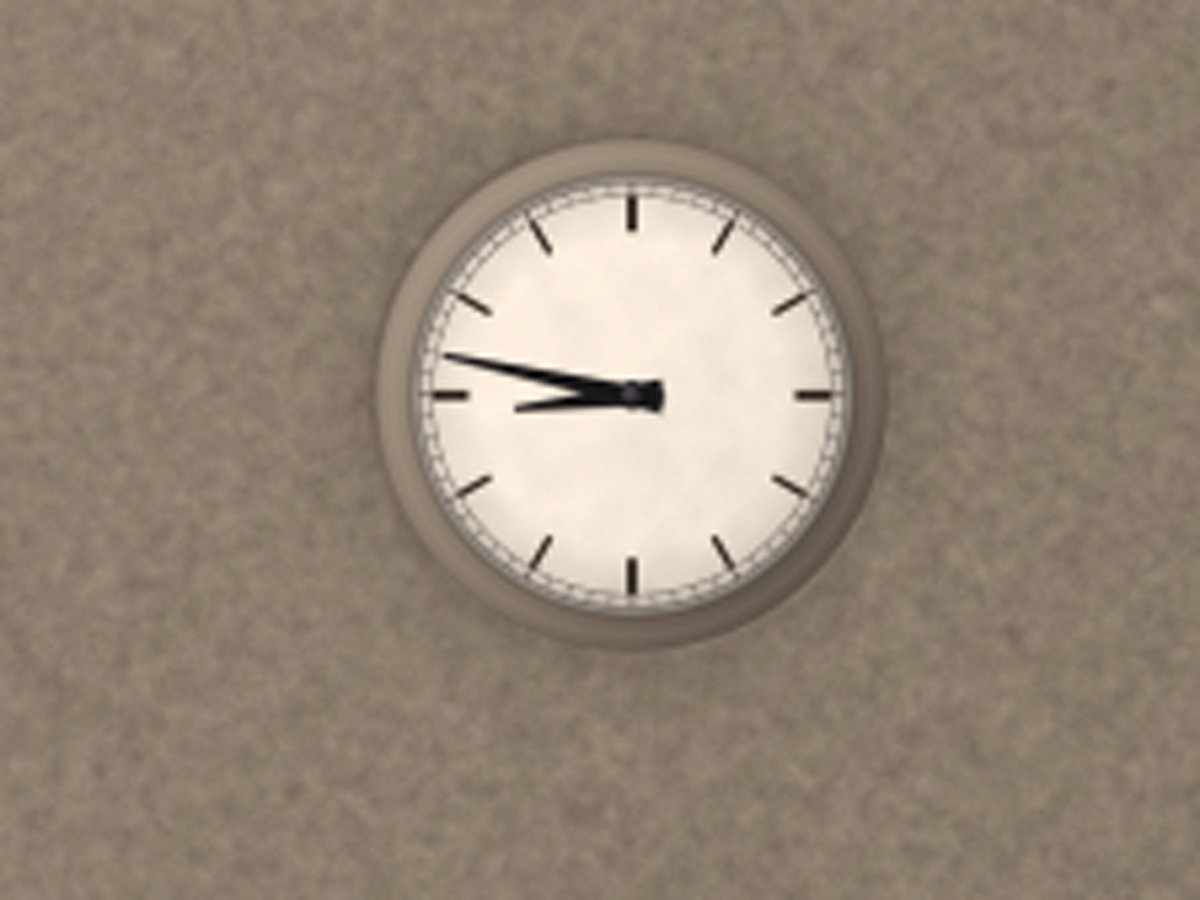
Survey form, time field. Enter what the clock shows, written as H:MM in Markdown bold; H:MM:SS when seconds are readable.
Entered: **8:47**
